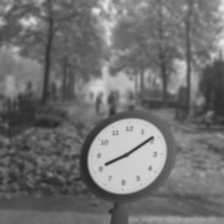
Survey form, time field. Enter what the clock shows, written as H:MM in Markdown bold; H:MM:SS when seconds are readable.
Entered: **8:09**
